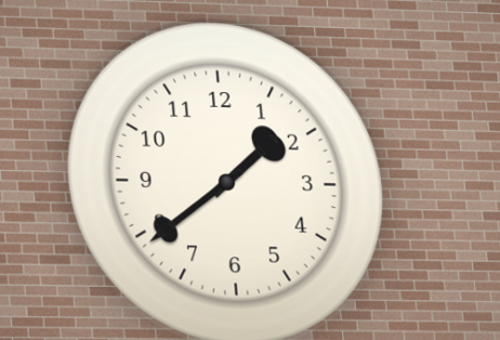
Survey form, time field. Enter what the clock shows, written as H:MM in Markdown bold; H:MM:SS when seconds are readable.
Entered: **1:39**
